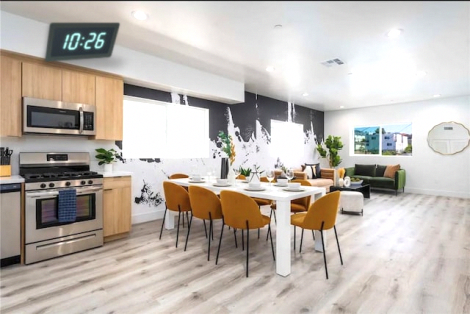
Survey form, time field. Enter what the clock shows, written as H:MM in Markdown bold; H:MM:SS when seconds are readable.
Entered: **10:26**
